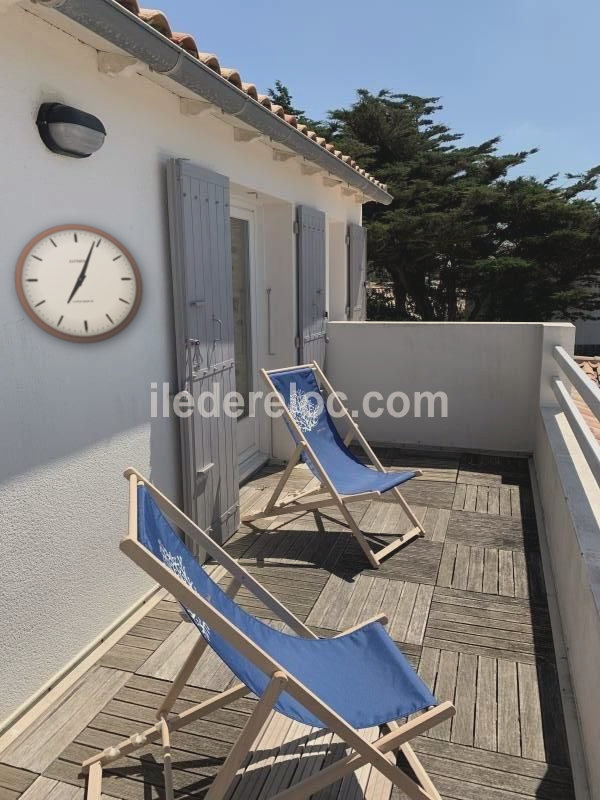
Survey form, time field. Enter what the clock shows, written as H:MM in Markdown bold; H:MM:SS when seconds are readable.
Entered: **7:04**
